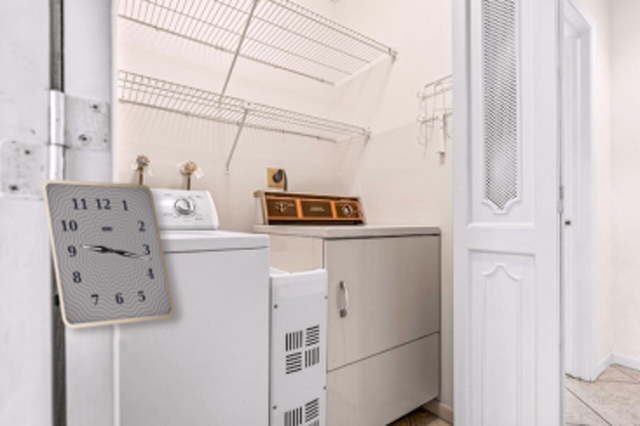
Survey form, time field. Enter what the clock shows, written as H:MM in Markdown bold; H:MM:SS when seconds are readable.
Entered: **9:17**
